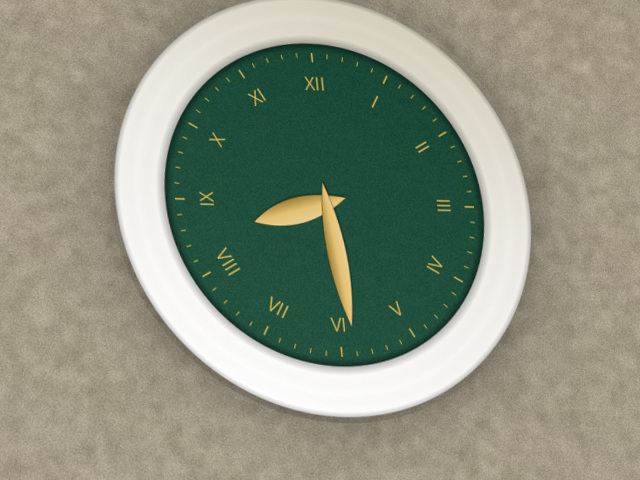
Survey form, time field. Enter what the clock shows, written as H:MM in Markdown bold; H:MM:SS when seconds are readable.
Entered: **8:29**
